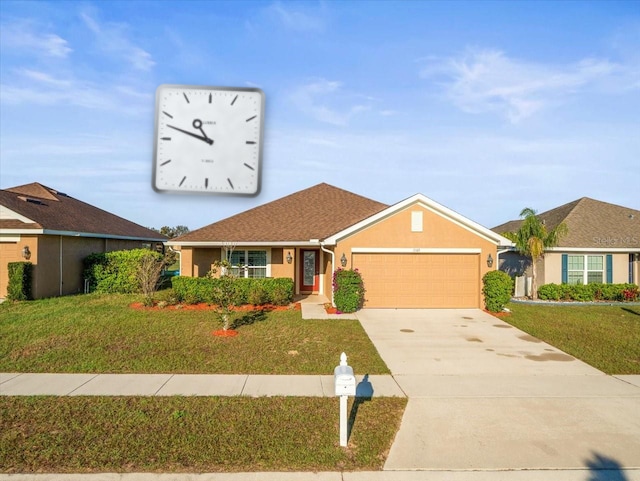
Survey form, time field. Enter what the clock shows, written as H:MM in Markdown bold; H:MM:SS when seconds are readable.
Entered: **10:48**
